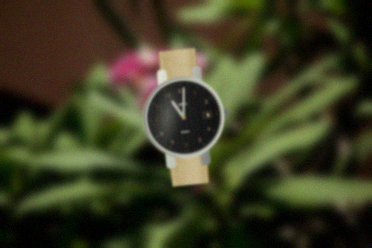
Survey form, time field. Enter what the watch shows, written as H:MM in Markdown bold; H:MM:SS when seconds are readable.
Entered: **11:01**
